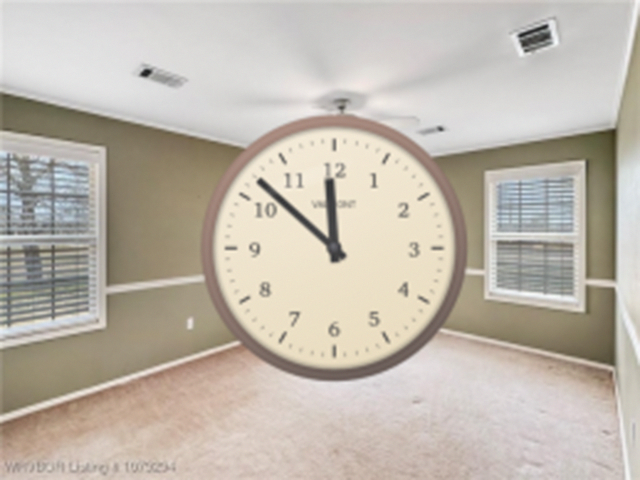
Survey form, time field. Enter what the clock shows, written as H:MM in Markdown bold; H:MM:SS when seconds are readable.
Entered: **11:52**
